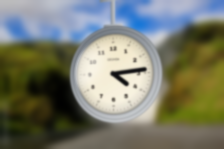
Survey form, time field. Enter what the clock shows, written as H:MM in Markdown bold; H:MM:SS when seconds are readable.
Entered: **4:14**
